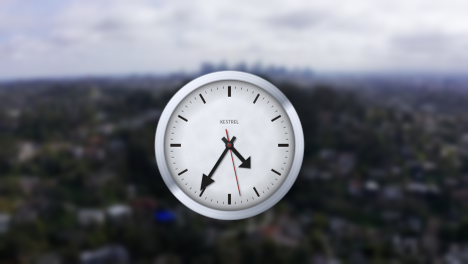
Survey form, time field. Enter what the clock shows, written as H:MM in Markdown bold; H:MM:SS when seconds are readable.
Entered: **4:35:28**
